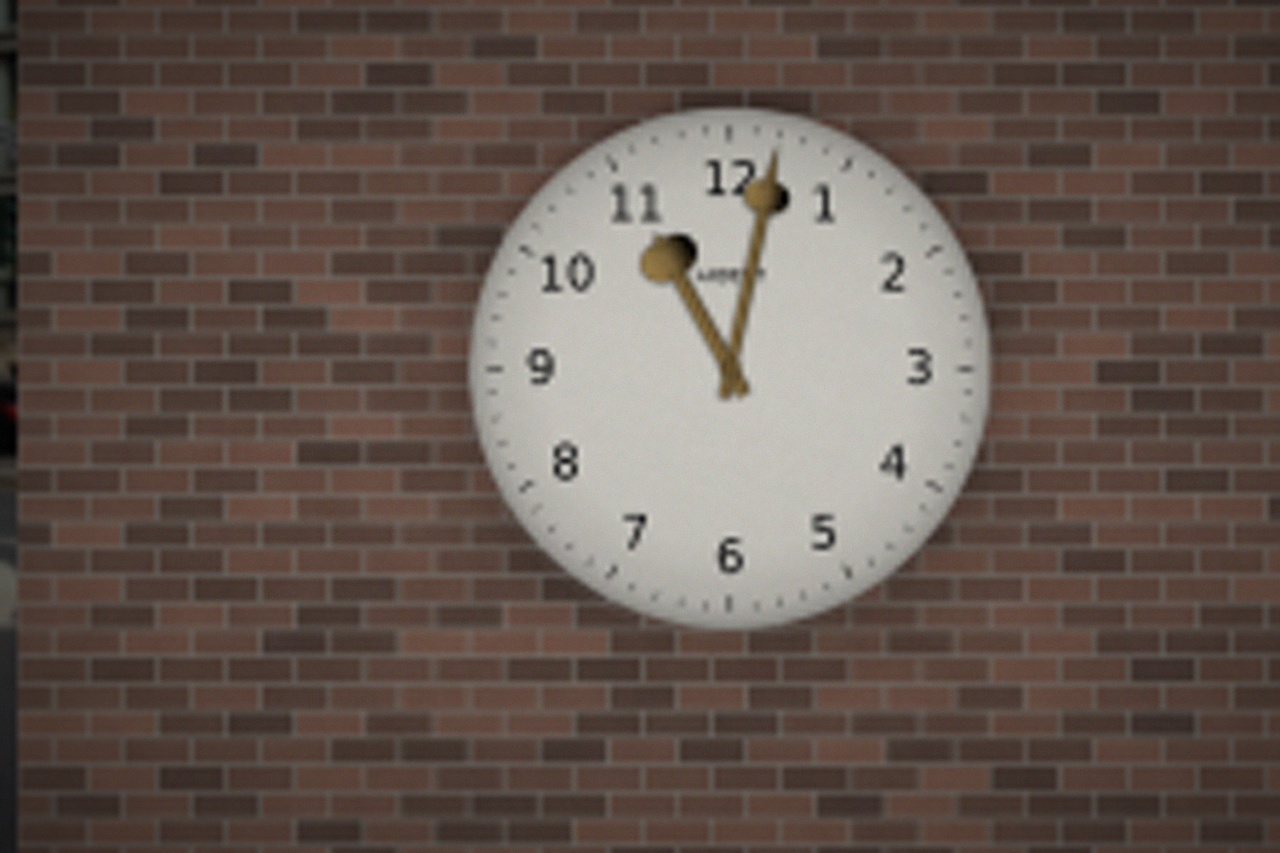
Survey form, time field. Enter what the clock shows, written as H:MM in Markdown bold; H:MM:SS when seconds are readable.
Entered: **11:02**
